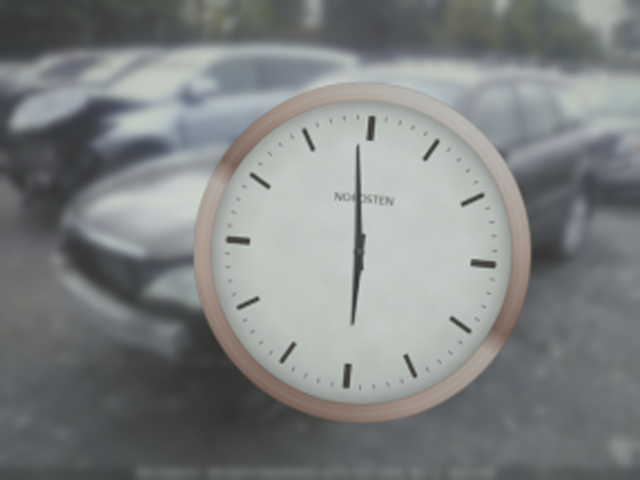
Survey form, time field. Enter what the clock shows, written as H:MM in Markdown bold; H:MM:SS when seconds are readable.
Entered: **5:59**
